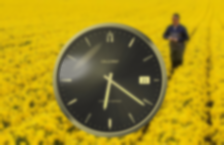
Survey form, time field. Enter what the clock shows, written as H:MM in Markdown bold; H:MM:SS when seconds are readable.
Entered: **6:21**
